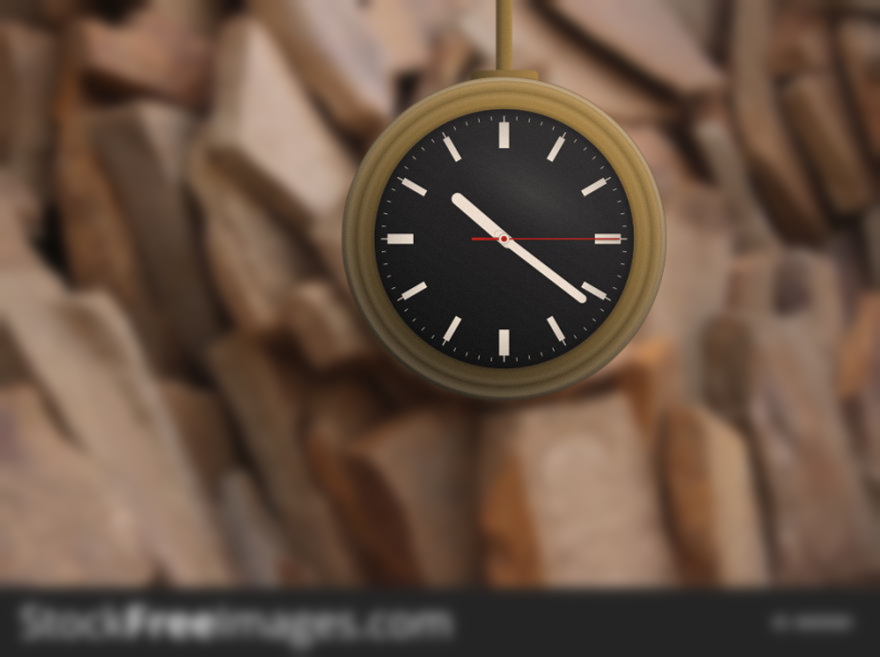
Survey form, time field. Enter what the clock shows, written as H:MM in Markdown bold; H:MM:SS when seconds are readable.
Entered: **10:21:15**
